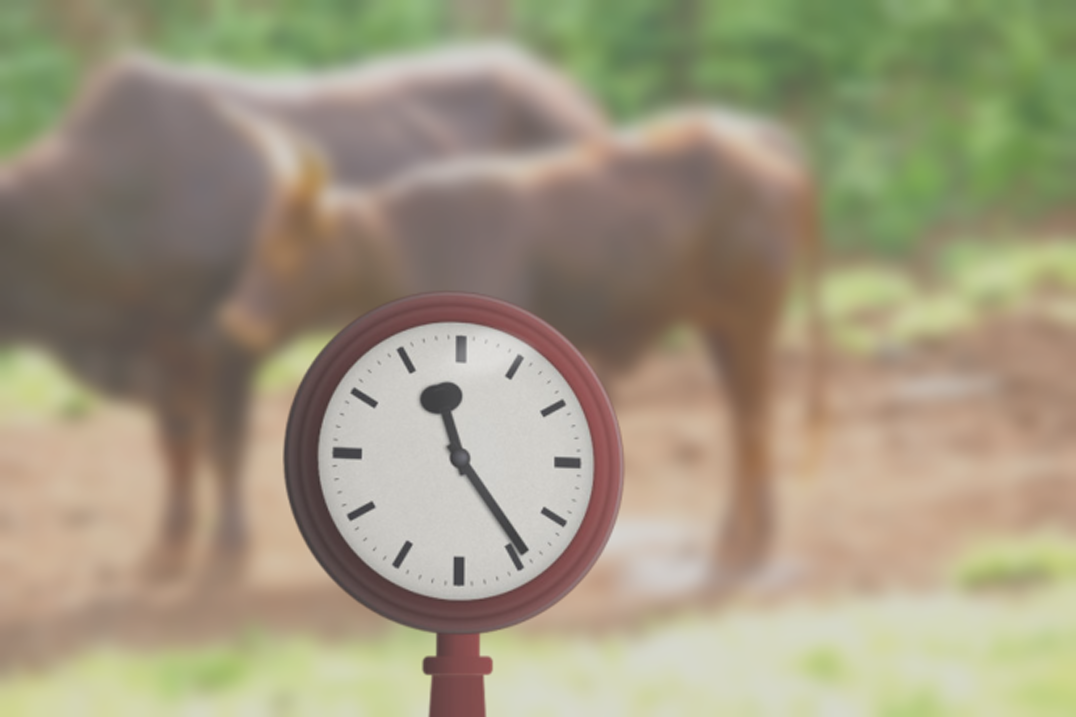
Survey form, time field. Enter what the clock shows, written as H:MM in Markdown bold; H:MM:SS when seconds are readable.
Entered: **11:24**
